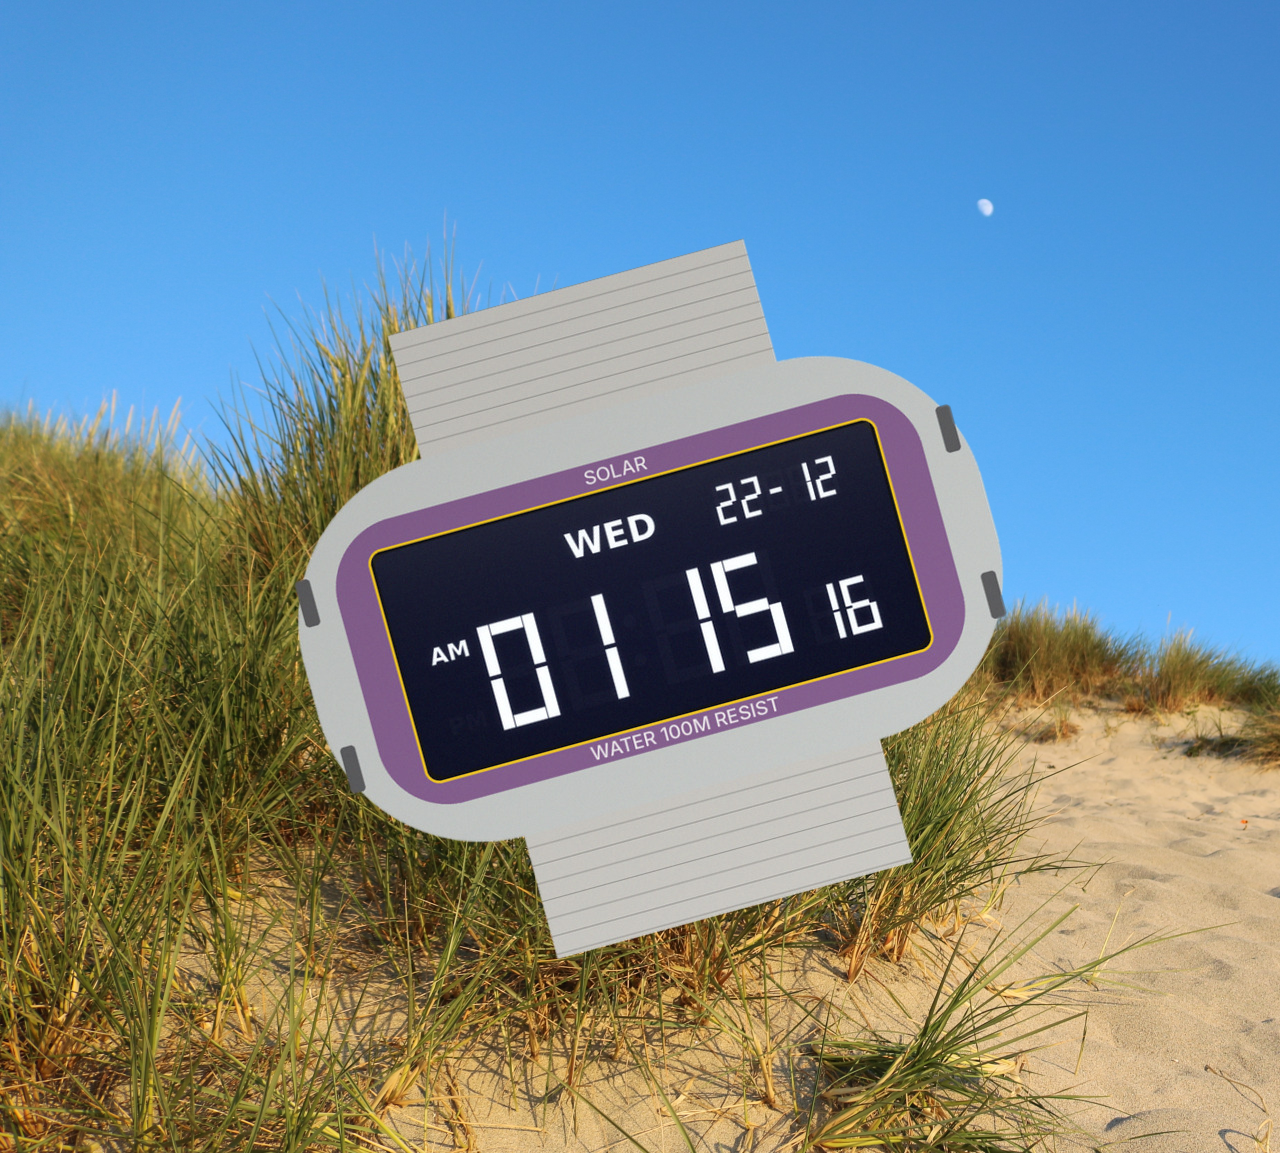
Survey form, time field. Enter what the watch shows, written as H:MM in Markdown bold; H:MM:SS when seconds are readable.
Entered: **1:15:16**
